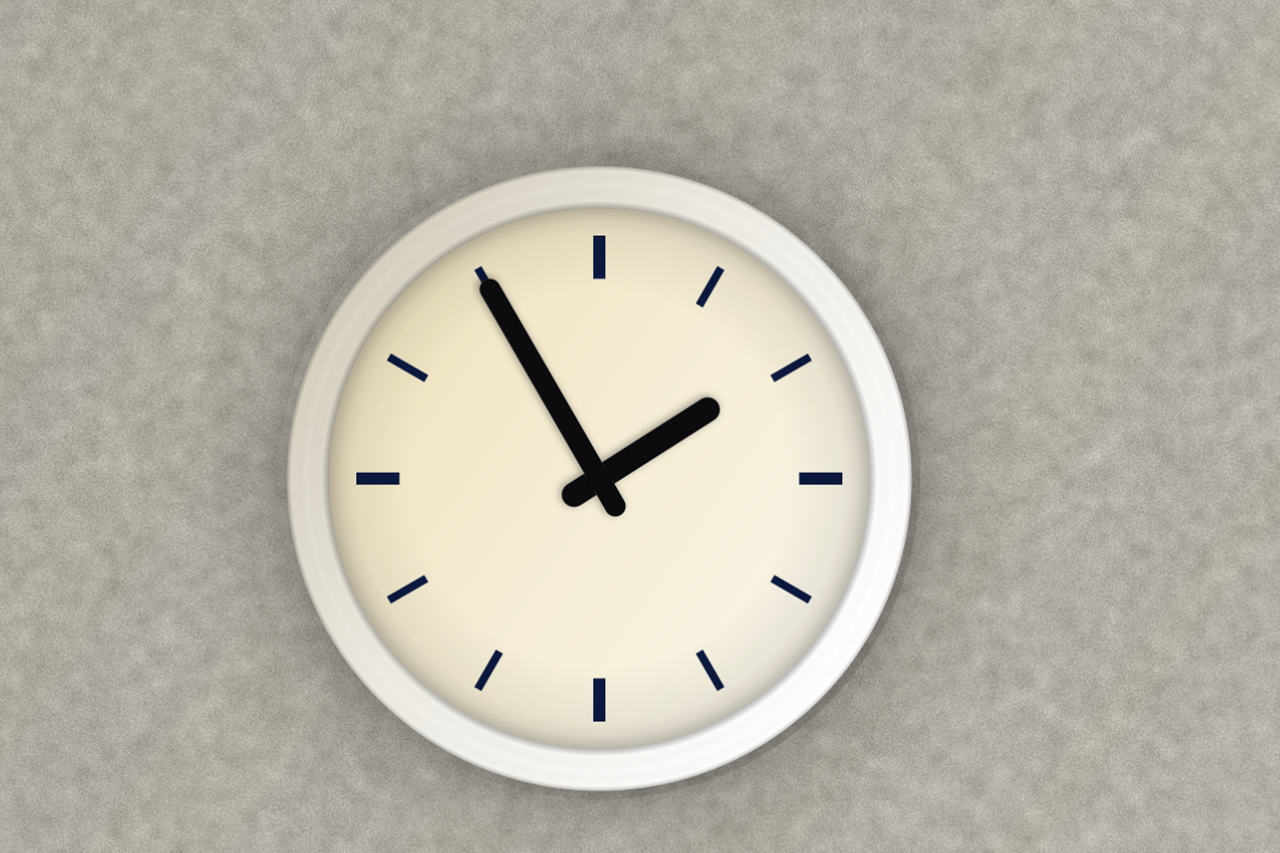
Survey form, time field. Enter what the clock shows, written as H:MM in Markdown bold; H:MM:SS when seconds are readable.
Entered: **1:55**
